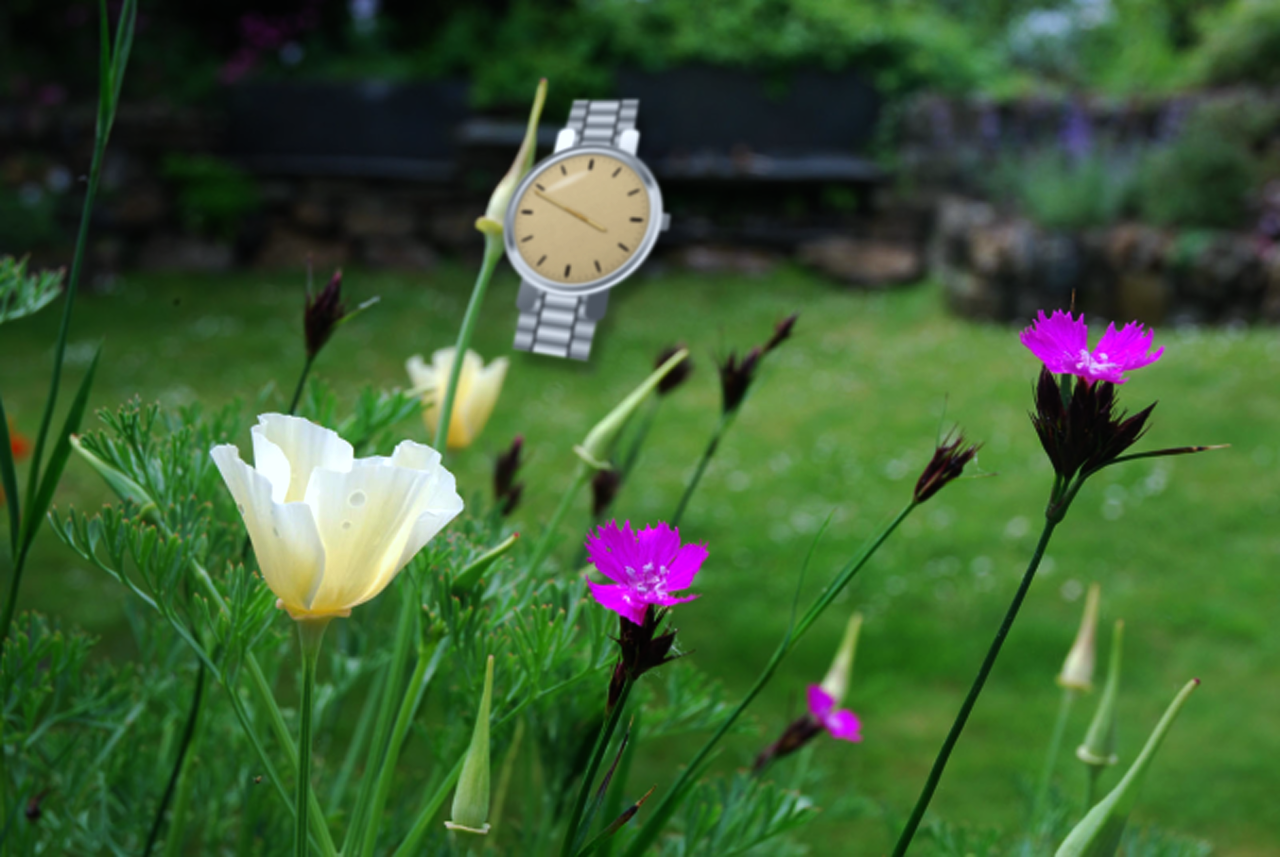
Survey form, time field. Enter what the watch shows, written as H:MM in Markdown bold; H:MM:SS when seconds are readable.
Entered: **3:49**
